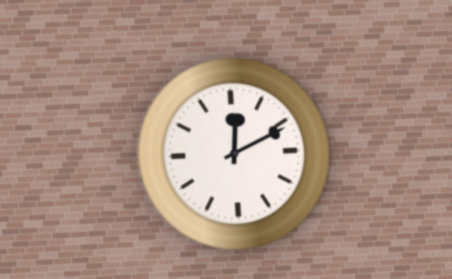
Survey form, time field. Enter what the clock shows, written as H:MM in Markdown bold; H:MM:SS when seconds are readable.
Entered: **12:11**
